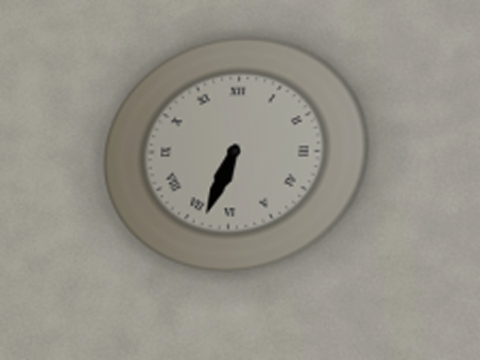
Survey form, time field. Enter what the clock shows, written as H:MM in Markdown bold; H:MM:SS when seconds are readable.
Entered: **6:33**
